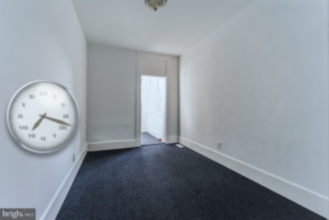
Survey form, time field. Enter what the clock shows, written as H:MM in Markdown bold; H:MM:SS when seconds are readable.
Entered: **7:18**
